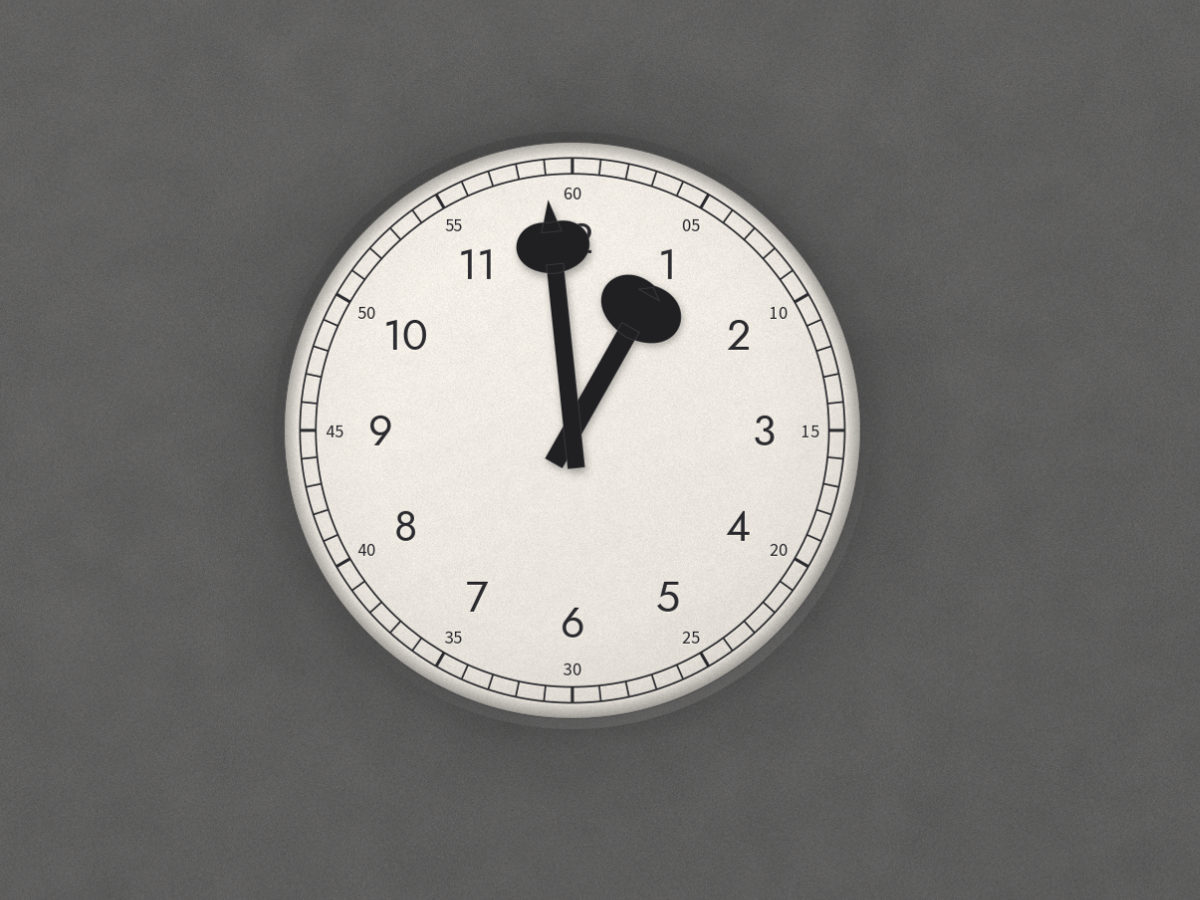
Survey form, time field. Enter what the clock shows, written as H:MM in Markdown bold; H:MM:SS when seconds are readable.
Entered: **12:59**
